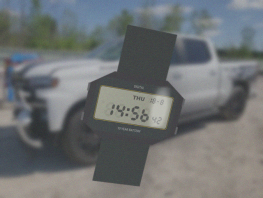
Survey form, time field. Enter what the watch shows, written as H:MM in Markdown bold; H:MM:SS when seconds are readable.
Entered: **14:56:42**
